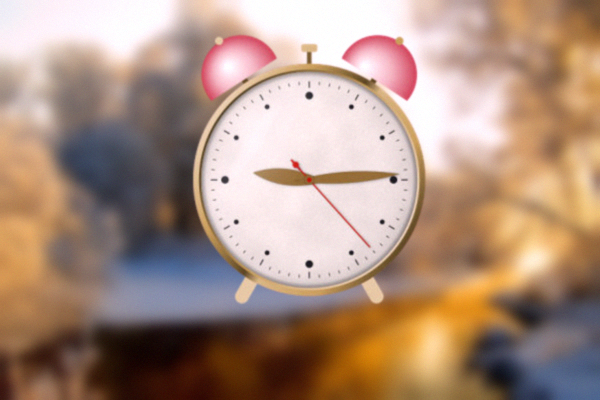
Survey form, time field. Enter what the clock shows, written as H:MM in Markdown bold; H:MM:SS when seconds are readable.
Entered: **9:14:23**
